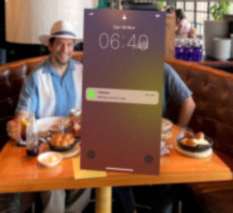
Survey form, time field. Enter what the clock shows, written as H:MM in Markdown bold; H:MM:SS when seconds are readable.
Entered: **6:40**
